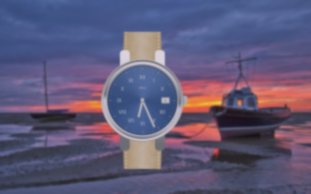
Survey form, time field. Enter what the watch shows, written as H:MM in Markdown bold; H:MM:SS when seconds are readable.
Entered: **6:26**
